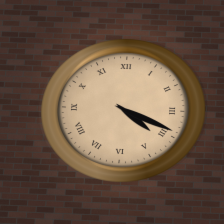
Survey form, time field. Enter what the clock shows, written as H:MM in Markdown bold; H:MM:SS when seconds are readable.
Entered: **4:19**
